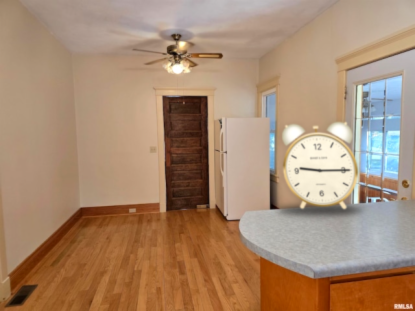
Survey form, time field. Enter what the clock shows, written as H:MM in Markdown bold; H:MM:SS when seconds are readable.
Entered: **9:15**
